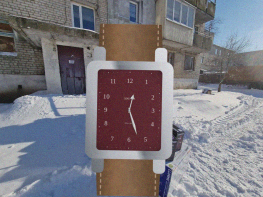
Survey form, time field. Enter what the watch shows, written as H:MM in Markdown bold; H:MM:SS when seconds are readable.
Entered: **12:27**
